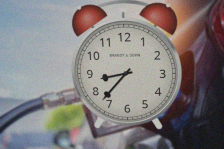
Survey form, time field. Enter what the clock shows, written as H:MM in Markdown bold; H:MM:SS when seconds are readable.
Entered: **8:37**
